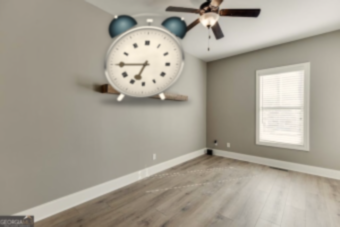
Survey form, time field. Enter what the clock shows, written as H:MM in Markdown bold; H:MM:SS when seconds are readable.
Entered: **6:45**
